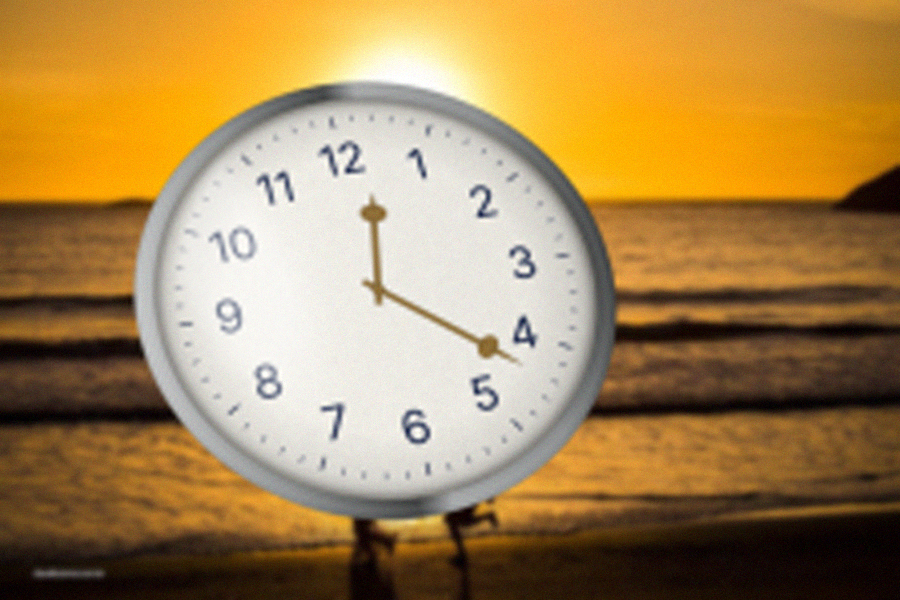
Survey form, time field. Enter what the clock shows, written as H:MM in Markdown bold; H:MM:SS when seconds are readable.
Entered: **12:22**
